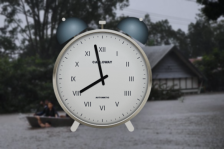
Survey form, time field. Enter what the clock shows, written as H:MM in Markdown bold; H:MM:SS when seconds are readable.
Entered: **7:58**
